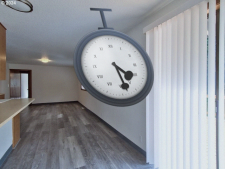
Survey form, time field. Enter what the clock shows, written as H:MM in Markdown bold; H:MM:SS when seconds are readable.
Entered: **4:28**
